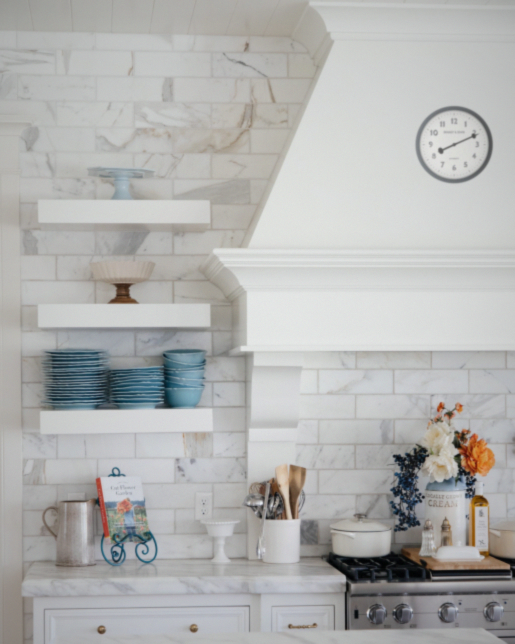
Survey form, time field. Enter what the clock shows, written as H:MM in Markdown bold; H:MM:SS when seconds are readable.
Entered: **8:11**
